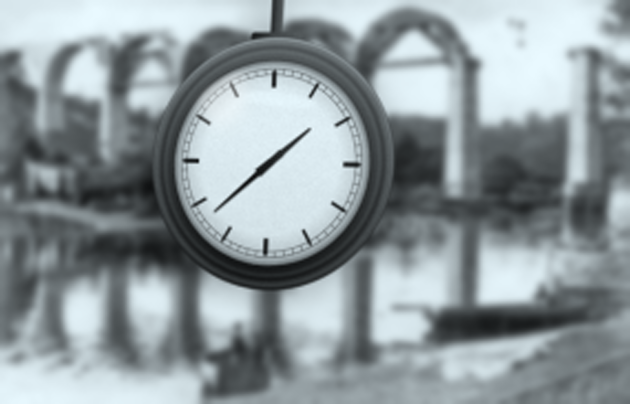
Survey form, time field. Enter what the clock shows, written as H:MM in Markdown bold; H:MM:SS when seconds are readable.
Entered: **1:38**
